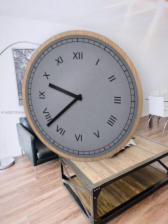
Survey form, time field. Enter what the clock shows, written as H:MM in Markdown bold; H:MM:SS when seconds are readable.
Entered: **9:38**
